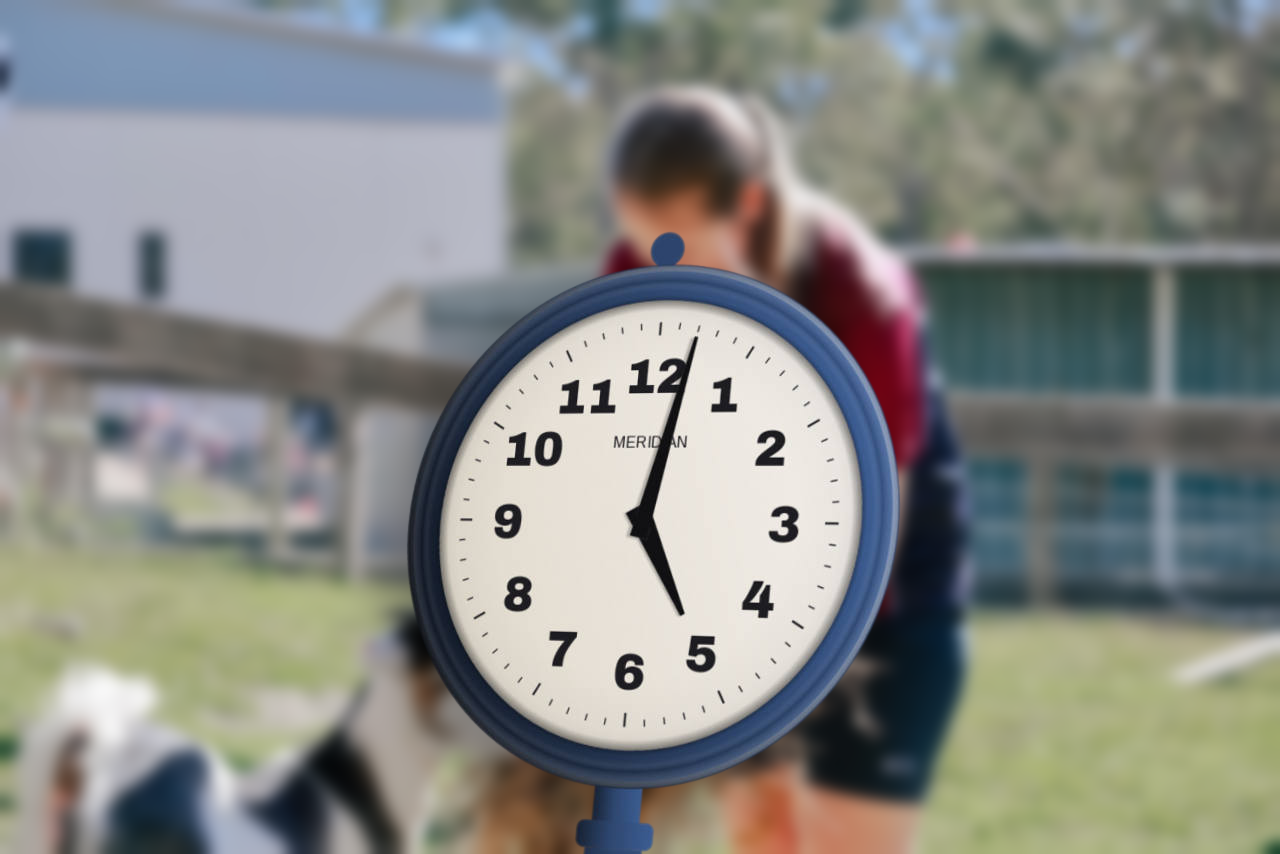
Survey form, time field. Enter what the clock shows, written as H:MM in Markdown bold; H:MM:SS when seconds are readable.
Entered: **5:02**
